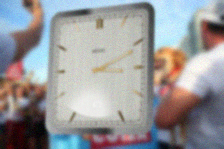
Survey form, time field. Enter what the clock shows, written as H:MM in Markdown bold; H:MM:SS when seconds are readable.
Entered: **3:11**
